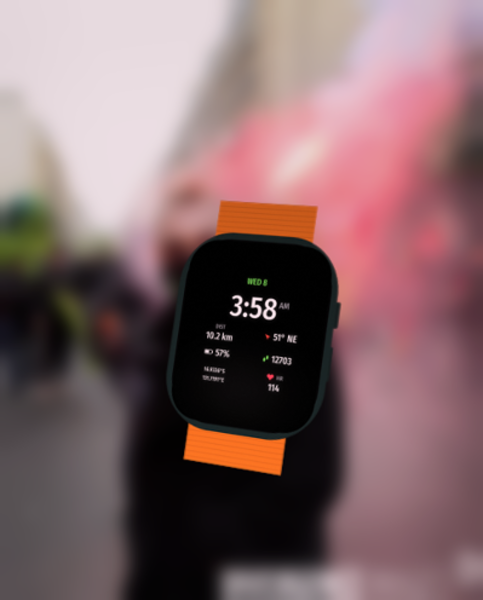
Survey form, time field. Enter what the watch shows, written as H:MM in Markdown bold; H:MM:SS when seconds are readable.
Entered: **3:58**
